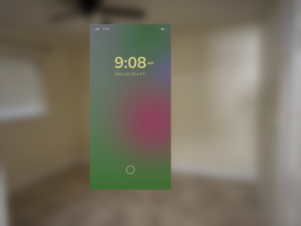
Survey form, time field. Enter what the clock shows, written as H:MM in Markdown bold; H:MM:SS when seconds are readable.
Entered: **9:08**
